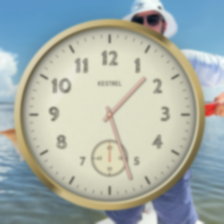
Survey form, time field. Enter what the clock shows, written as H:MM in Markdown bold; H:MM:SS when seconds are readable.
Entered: **1:27**
